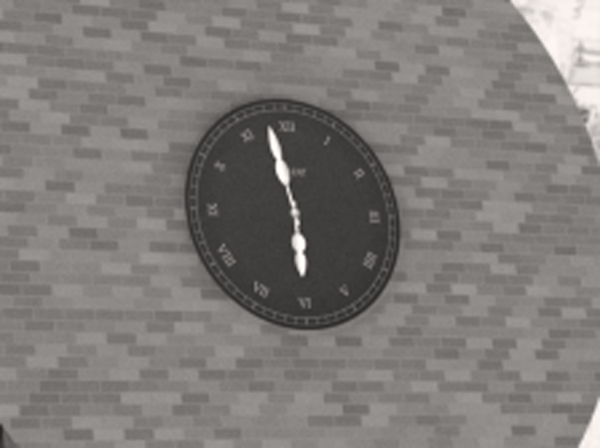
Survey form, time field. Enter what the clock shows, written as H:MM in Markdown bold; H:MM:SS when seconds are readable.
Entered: **5:58**
